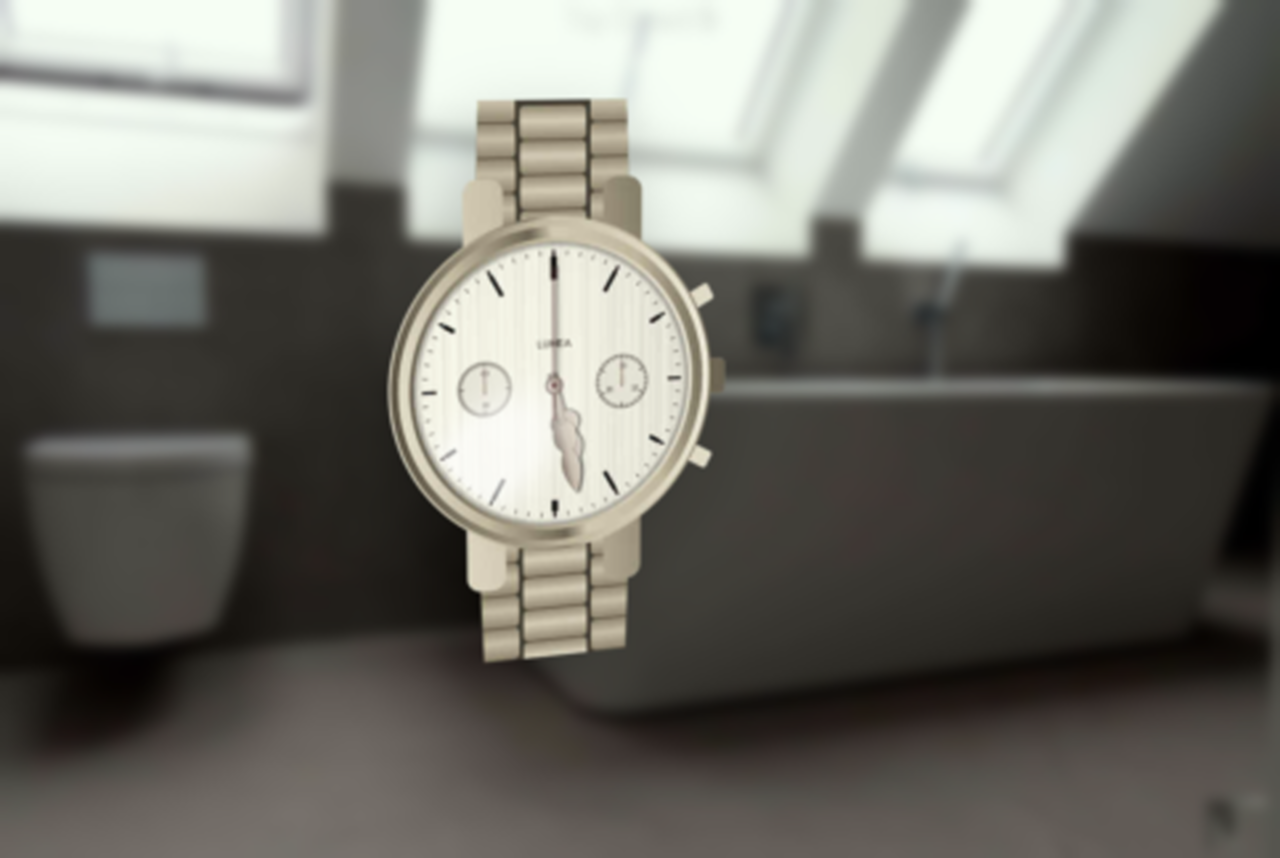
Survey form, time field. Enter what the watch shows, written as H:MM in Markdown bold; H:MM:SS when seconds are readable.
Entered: **5:28**
